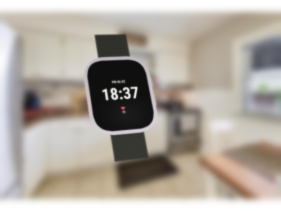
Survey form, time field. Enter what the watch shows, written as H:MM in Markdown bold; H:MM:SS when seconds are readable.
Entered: **18:37**
